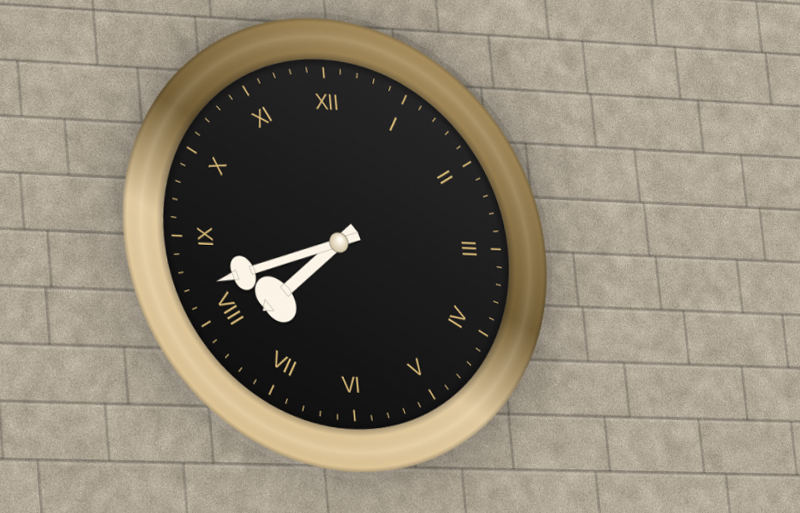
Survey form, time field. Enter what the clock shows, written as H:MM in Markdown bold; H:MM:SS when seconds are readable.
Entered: **7:42**
